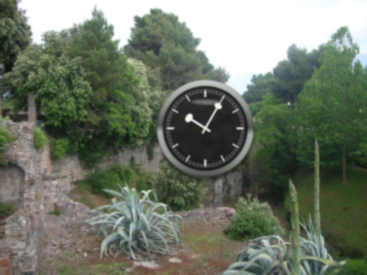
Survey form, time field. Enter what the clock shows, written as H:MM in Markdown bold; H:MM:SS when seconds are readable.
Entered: **10:05**
